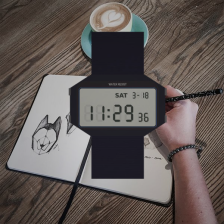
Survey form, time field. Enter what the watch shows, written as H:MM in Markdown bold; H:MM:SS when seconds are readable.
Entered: **11:29:36**
